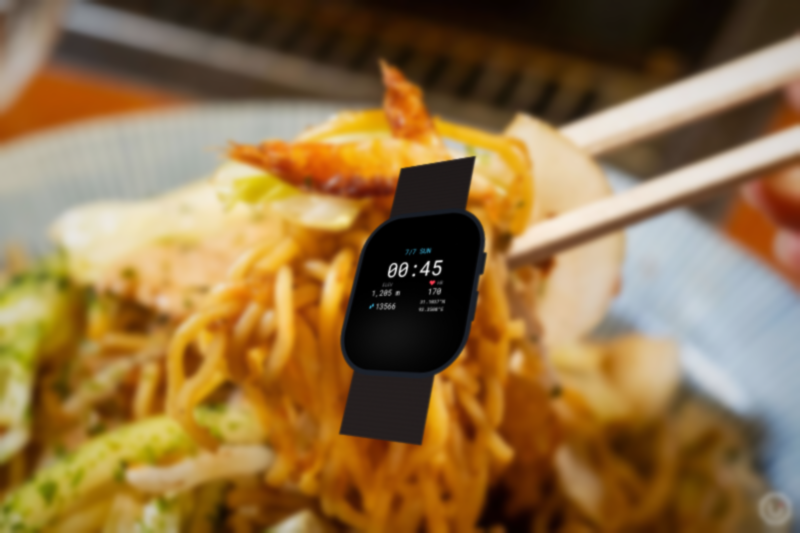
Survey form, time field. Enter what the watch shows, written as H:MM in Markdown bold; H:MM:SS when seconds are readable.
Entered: **0:45**
